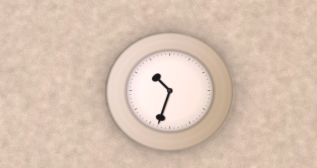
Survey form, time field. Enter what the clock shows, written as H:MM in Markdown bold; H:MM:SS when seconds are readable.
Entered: **10:33**
